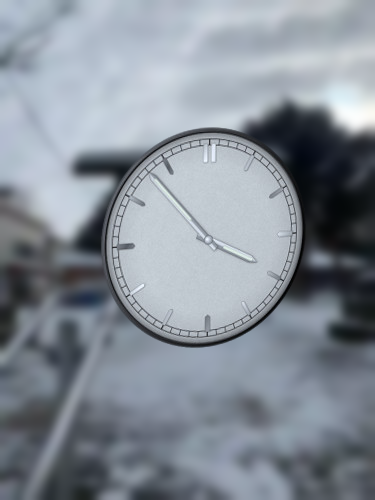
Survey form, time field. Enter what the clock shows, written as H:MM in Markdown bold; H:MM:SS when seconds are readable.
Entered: **3:53**
